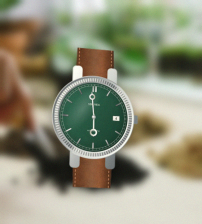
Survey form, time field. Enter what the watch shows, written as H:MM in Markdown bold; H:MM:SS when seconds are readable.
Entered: **5:59**
